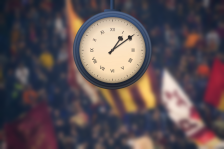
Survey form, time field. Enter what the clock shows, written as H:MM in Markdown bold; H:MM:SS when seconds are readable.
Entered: **1:09**
